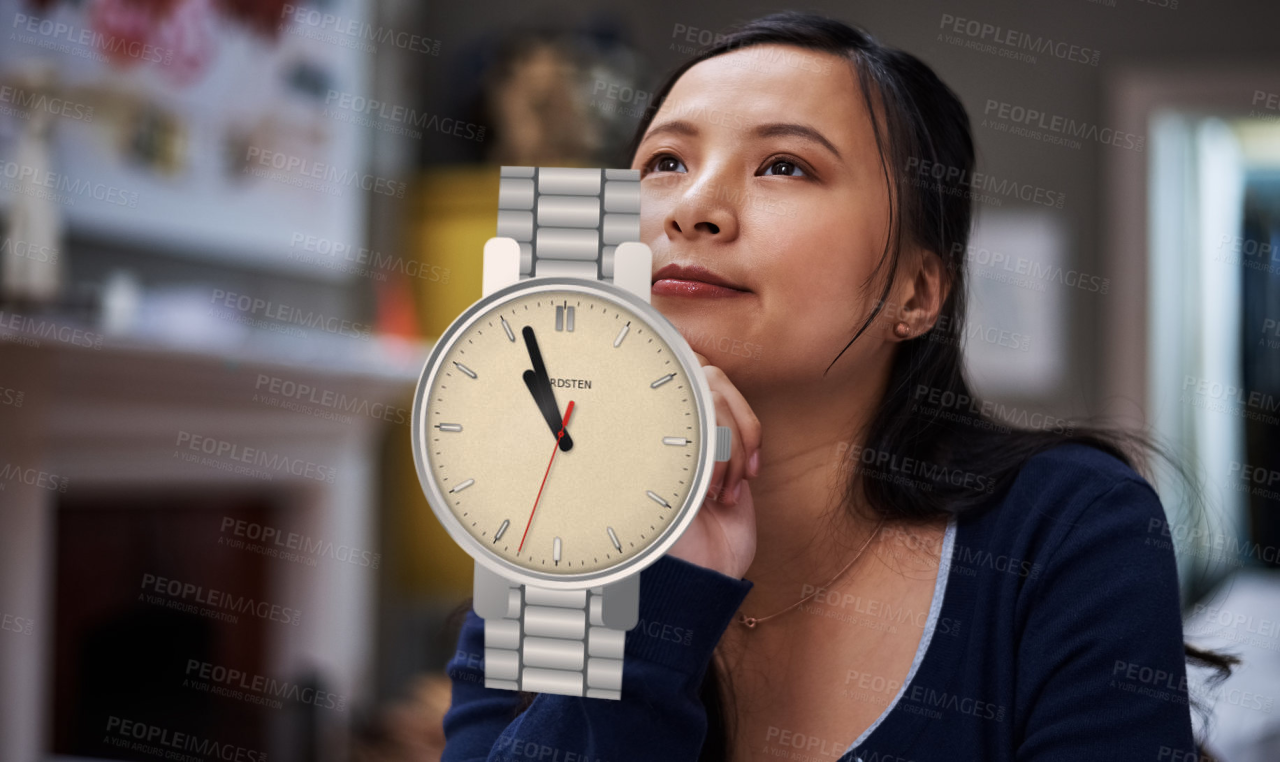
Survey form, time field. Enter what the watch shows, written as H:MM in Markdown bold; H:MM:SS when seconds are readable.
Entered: **10:56:33**
